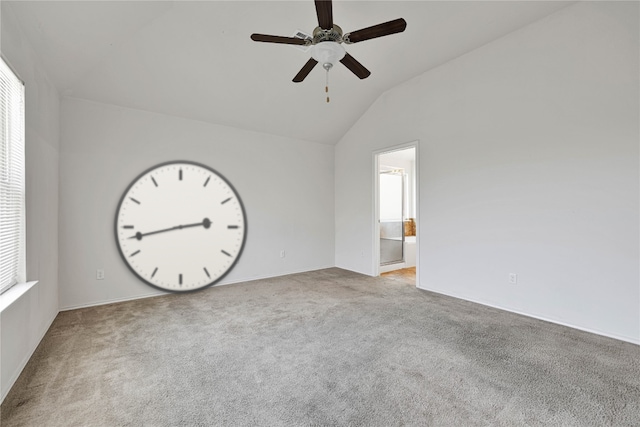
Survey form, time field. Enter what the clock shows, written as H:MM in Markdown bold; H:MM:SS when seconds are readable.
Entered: **2:43**
